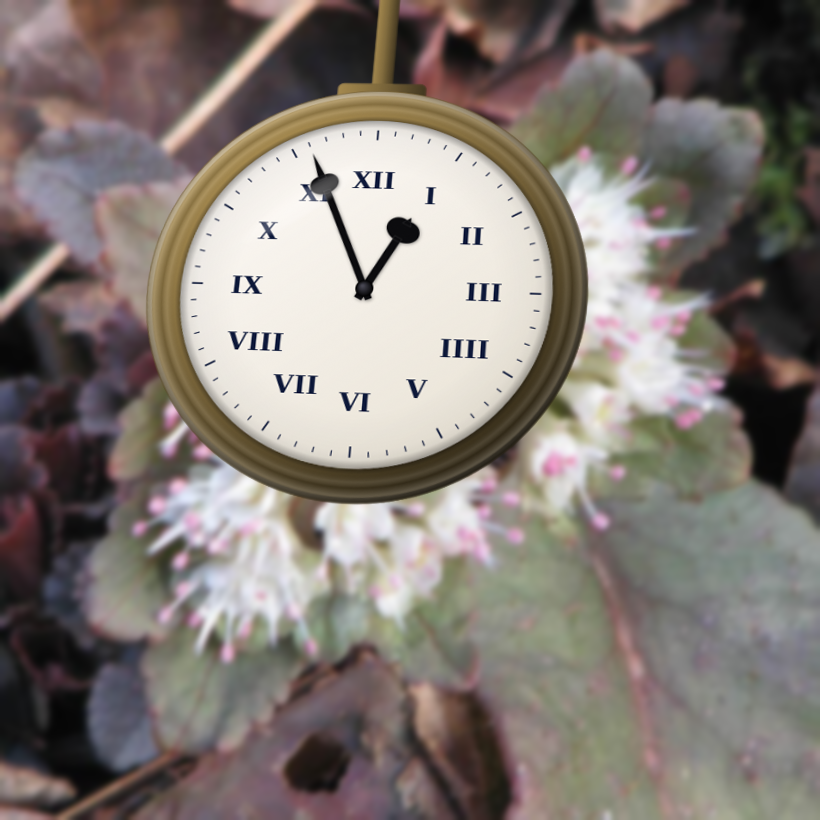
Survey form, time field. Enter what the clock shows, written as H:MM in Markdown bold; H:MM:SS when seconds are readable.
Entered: **12:56**
